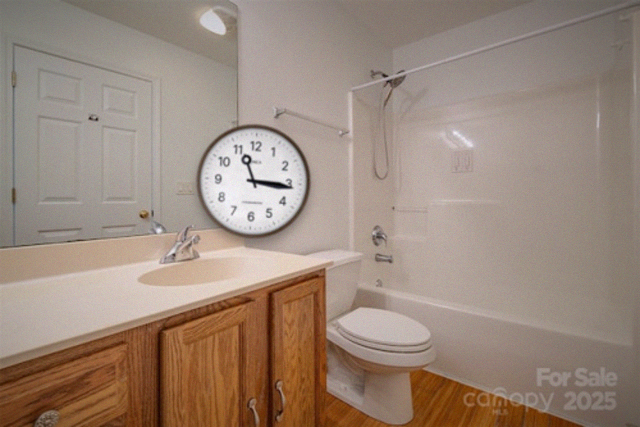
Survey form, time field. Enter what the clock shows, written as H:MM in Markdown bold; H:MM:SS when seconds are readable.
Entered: **11:16**
